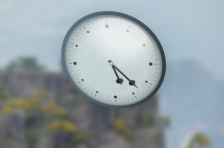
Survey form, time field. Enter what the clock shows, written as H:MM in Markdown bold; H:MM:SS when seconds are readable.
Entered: **5:23**
